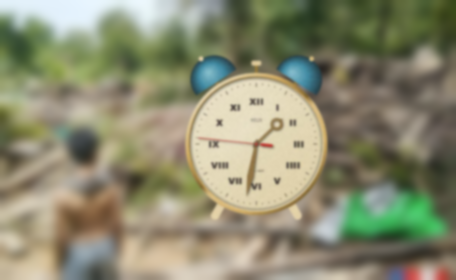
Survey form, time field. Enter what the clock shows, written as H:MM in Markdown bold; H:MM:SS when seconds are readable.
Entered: **1:31:46**
